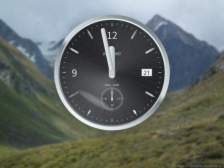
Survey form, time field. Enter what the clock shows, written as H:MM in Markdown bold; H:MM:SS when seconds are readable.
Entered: **11:58**
